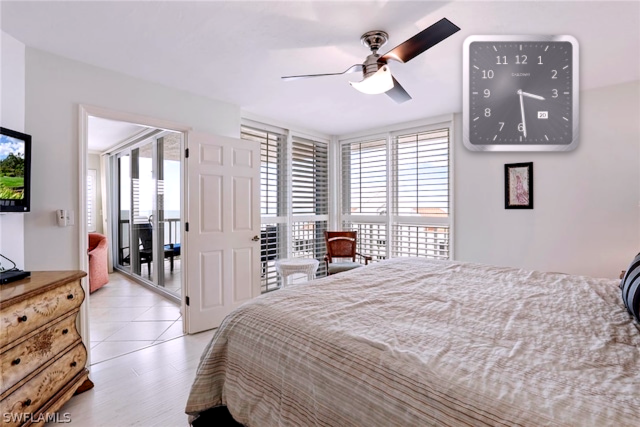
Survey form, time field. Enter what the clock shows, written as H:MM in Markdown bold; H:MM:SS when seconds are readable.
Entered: **3:29**
